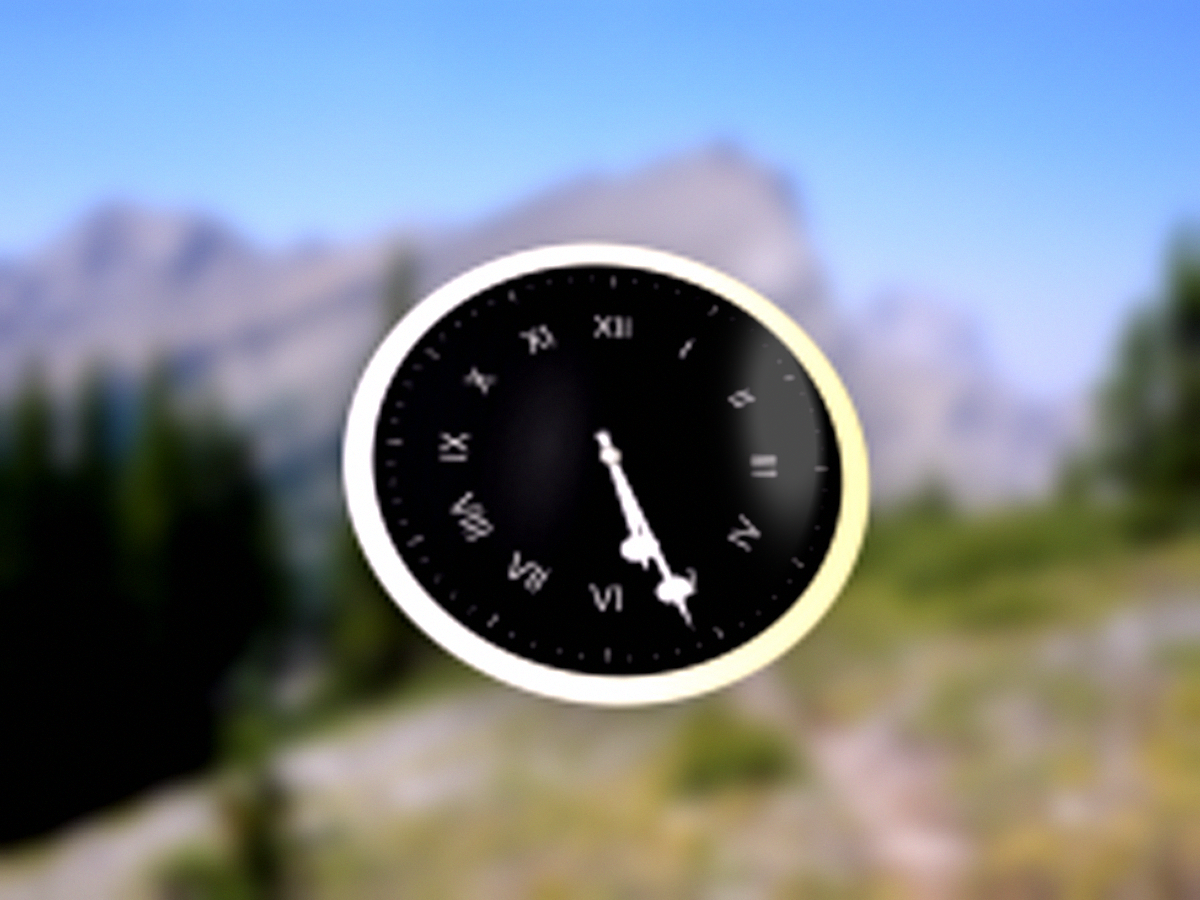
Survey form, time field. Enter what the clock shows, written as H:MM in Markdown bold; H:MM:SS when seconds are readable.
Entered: **5:26**
